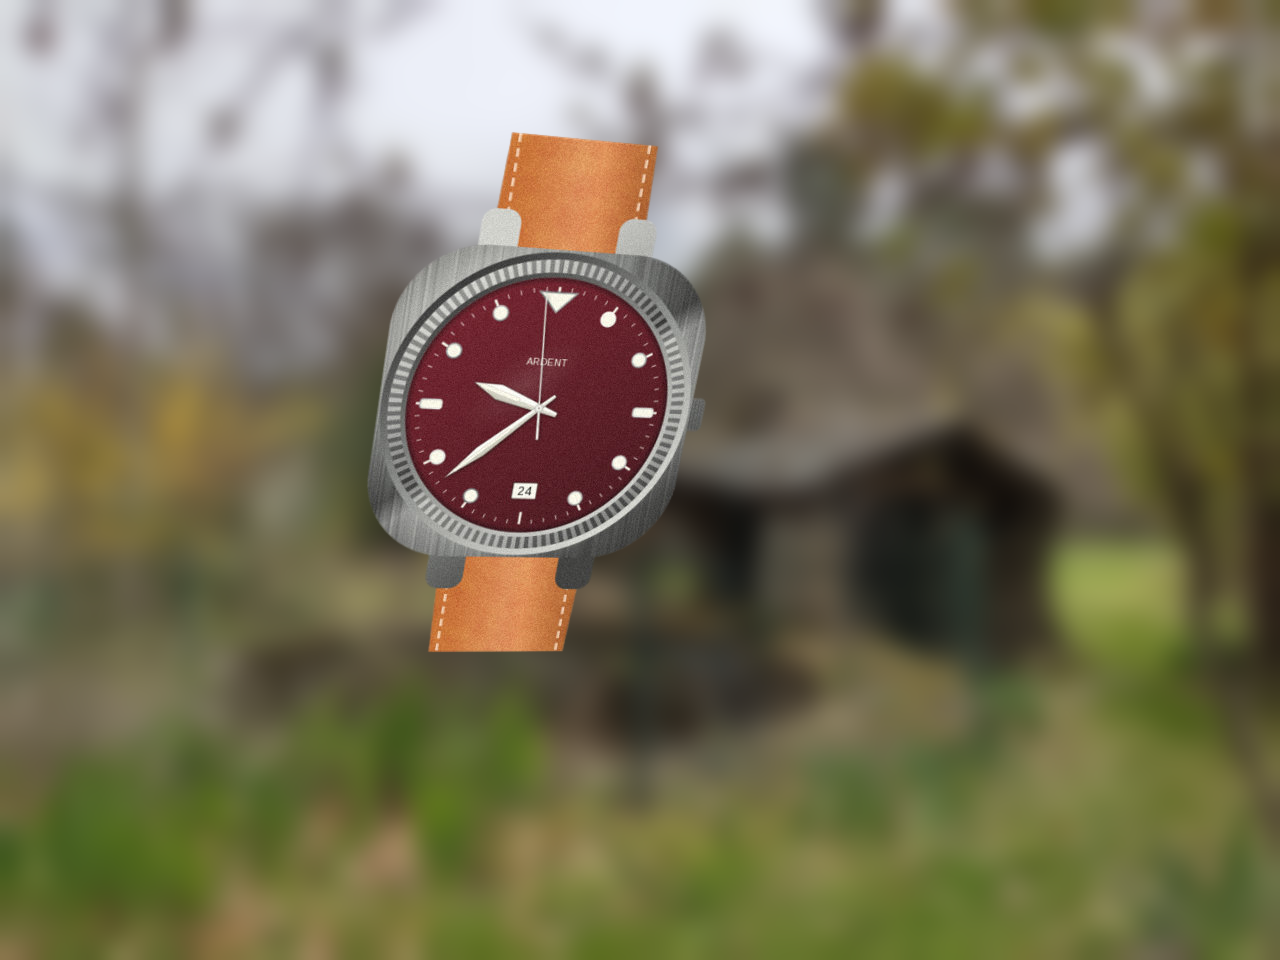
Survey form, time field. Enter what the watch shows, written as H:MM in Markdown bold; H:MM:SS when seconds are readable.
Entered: **9:37:59**
